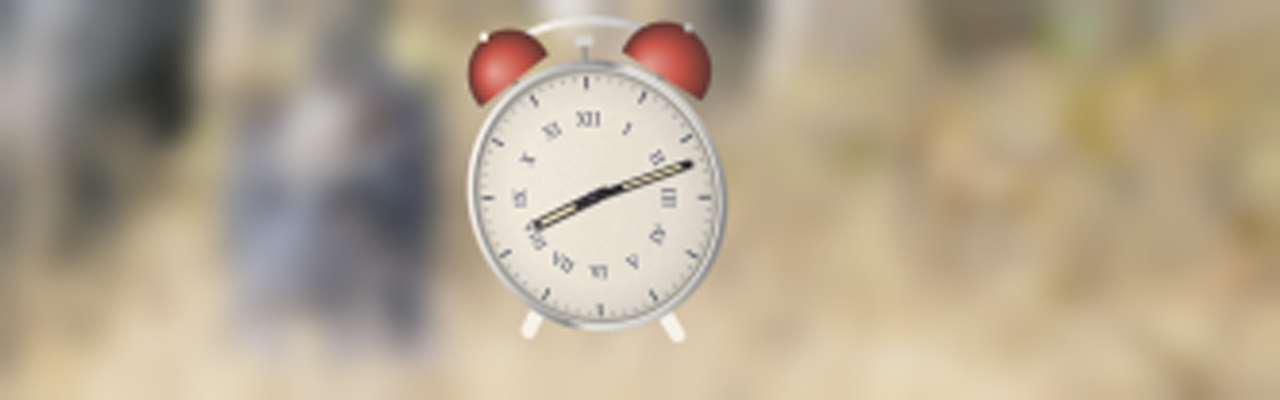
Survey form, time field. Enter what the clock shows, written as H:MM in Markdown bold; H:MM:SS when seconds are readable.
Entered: **8:12**
